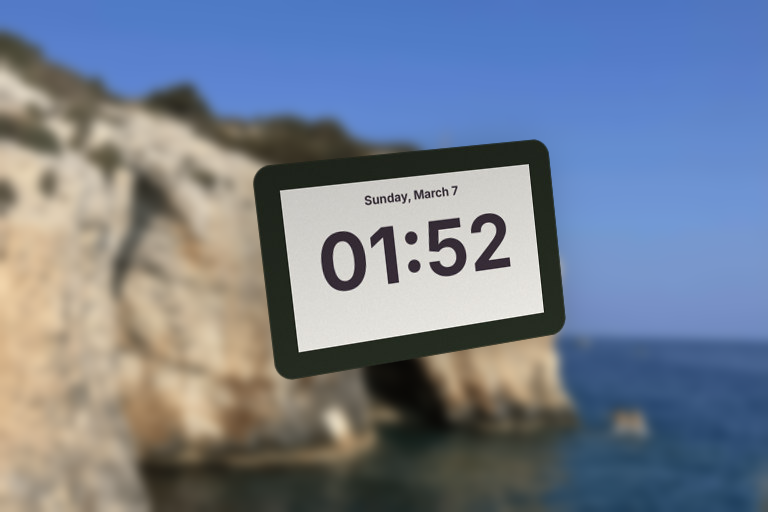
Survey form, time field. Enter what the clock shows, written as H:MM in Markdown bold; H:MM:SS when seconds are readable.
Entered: **1:52**
